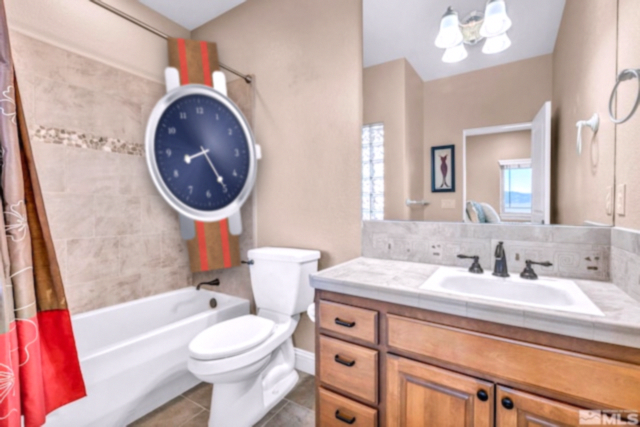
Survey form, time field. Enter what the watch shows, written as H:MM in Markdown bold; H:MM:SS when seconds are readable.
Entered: **8:25**
